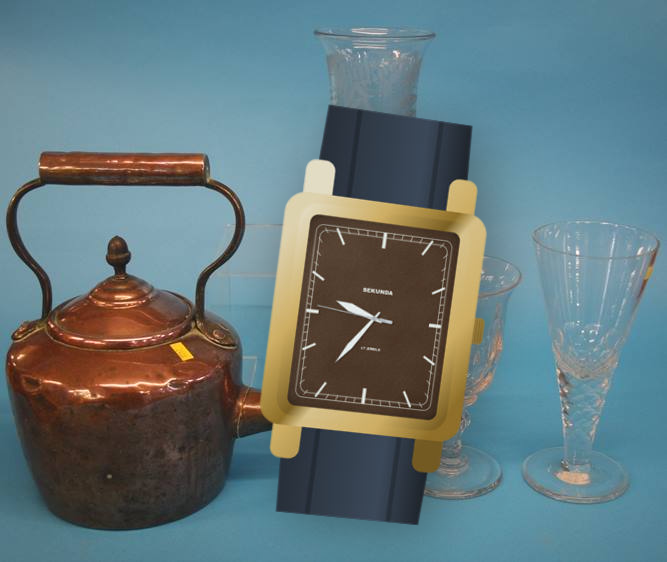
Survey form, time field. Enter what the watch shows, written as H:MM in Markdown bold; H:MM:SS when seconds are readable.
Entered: **9:35:46**
